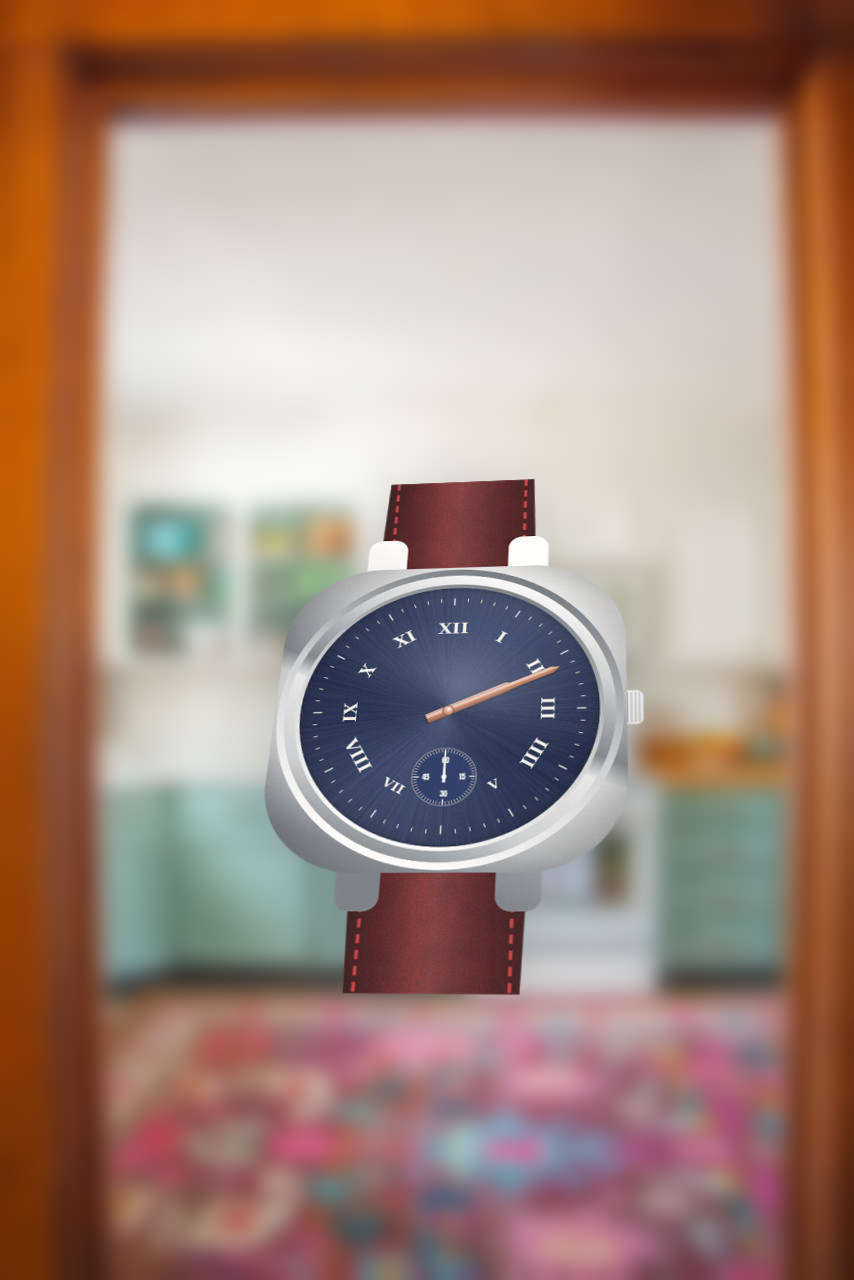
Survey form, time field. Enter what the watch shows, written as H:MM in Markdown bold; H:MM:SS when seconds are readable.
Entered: **2:11**
